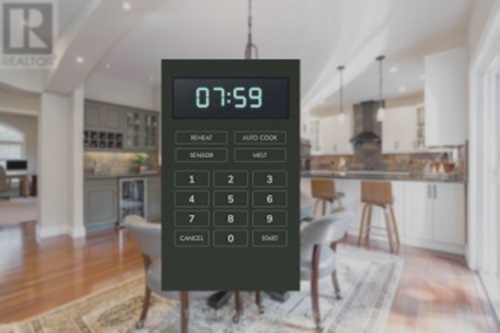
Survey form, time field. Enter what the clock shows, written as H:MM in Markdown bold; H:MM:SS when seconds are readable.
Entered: **7:59**
